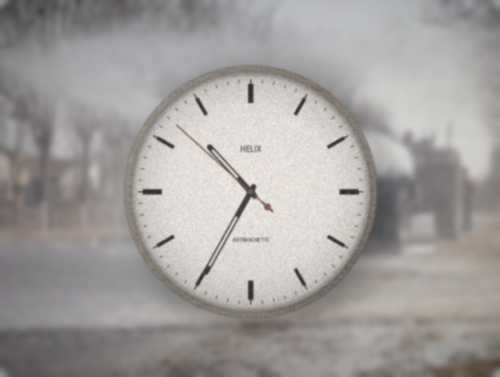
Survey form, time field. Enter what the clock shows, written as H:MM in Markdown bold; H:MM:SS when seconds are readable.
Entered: **10:34:52**
